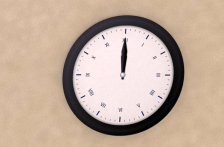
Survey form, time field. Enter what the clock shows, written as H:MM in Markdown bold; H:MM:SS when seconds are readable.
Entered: **12:00**
